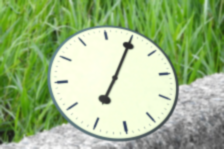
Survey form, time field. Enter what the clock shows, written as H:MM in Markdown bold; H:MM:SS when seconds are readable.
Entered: **7:05**
